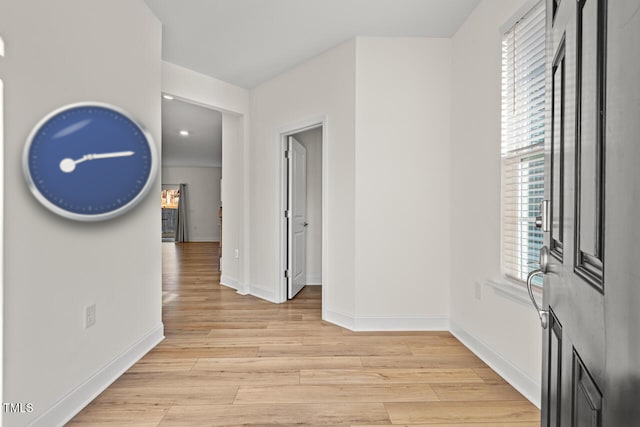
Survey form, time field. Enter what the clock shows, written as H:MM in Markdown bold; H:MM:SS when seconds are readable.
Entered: **8:14**
